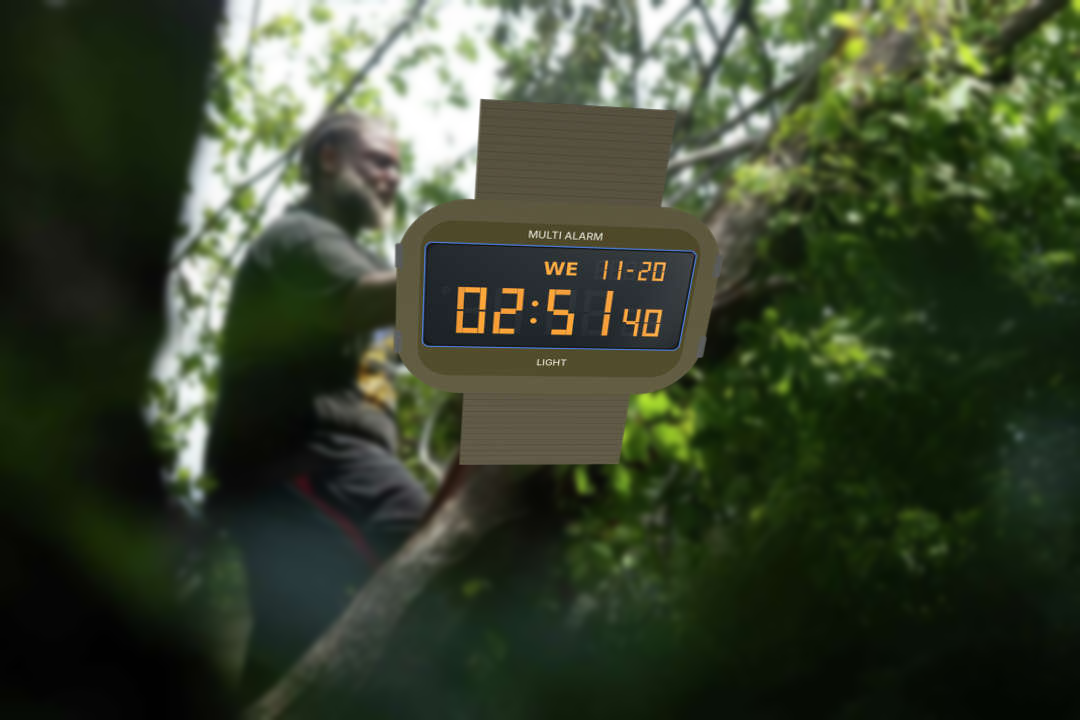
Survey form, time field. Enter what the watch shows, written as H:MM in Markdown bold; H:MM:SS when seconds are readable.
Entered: **2:51:40**
